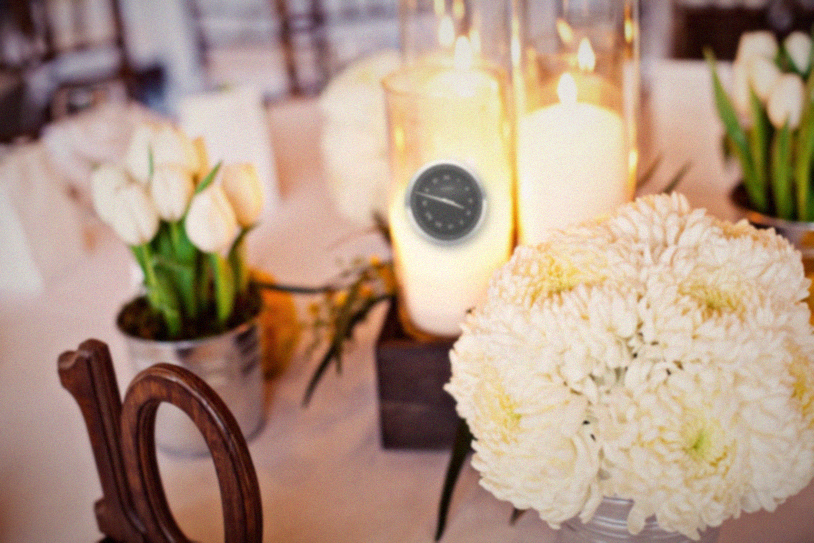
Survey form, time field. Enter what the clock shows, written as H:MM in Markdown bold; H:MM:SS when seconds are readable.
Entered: **3:48**
